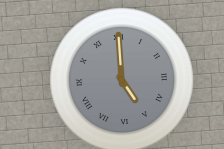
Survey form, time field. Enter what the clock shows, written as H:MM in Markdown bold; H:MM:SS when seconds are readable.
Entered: **5:00**
